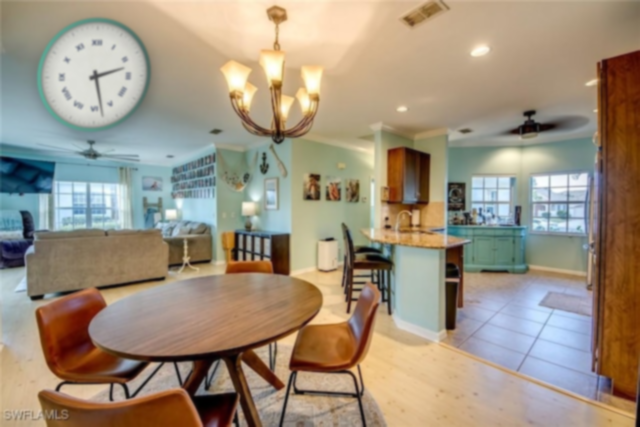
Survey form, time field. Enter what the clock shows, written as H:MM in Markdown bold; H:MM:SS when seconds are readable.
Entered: **2:28**
